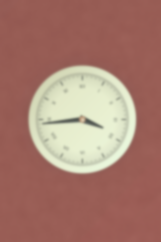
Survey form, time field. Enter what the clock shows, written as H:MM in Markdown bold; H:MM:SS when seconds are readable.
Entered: **3:44**
